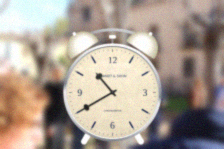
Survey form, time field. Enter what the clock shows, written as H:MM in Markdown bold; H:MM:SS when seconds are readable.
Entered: **10:40**
